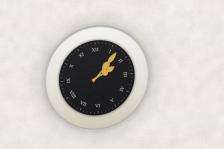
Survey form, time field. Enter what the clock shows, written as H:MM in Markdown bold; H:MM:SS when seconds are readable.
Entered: **2:07**
